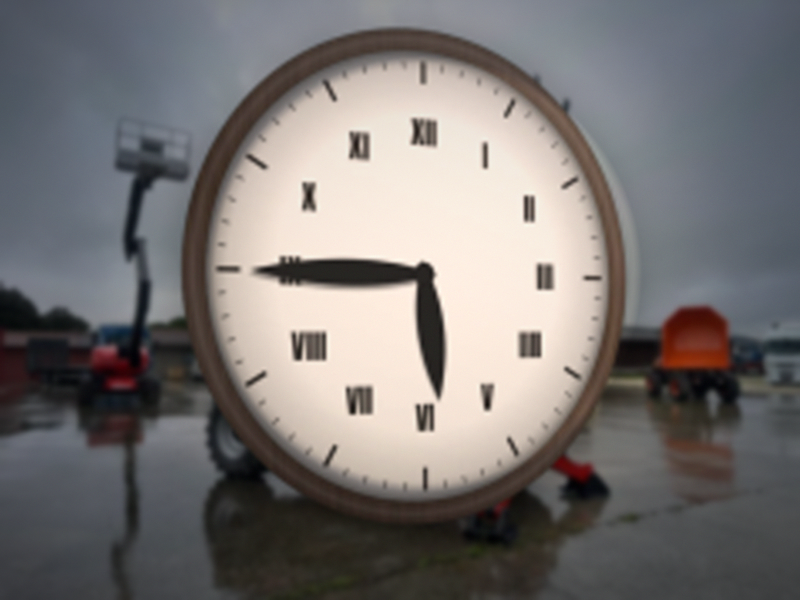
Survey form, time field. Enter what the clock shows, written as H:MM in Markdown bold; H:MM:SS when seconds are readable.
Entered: **5:45**
